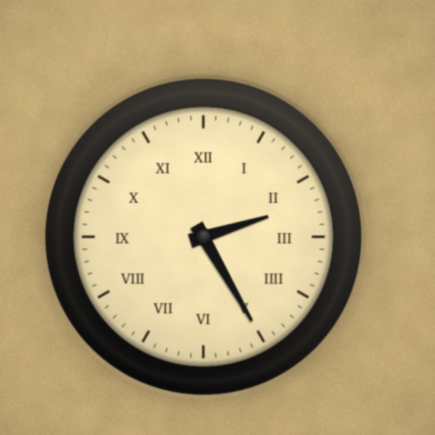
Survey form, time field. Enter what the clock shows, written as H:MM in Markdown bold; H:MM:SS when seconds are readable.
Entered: **2:25**
